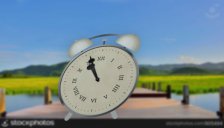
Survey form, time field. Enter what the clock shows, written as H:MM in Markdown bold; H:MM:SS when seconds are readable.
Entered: **10:56**
